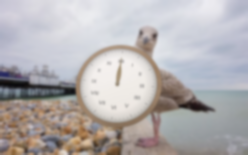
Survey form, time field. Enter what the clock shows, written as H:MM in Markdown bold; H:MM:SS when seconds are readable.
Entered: **12:00**
